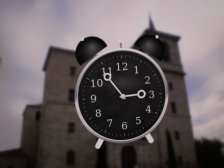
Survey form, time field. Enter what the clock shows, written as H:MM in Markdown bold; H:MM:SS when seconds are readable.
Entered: **2:54**
